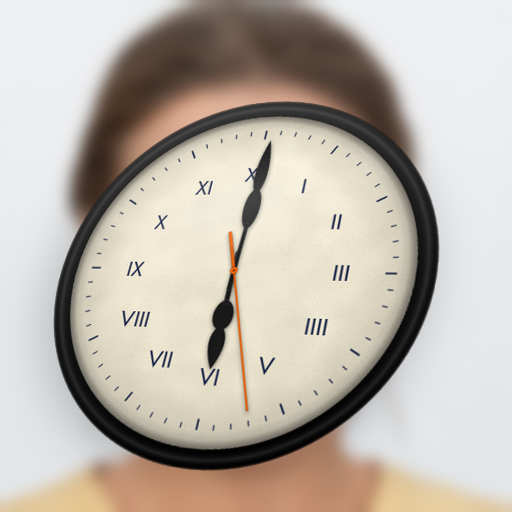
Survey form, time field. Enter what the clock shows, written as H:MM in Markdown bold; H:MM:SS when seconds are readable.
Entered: **6:00:27**
